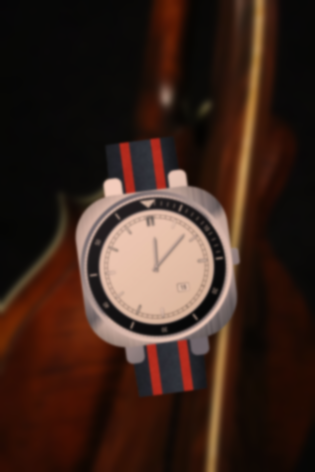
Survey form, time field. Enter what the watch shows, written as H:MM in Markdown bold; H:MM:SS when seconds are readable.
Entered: **12:08**
